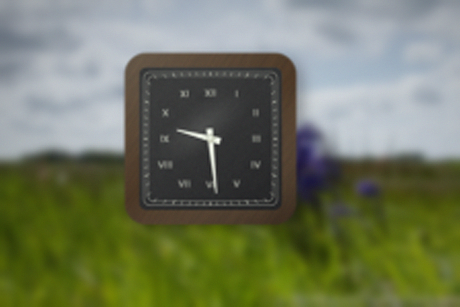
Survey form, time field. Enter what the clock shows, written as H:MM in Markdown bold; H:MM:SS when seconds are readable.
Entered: **9:29**
